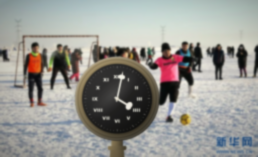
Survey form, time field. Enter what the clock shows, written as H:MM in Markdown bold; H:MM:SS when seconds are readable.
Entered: **4:02**
